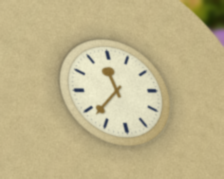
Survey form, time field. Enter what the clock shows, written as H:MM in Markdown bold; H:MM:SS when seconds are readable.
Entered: **11:38**
